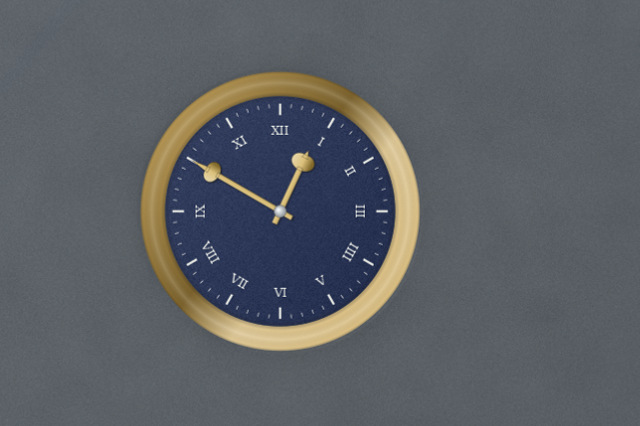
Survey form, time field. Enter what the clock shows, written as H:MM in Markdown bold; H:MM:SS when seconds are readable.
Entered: **12:50**
